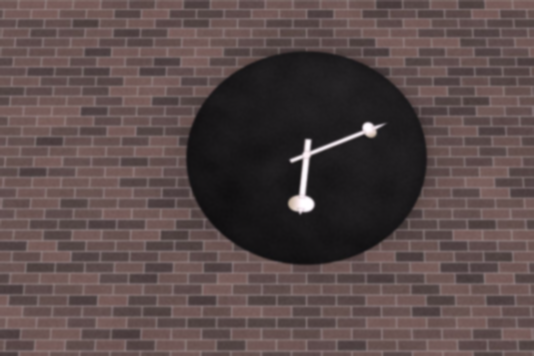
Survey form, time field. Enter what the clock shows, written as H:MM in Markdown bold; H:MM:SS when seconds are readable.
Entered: **6:11**
